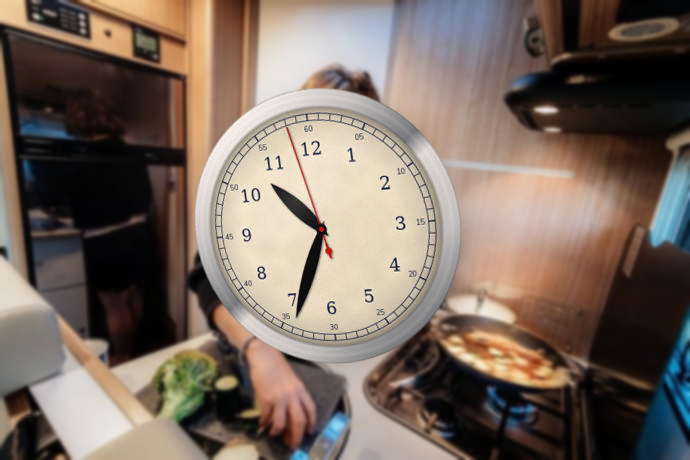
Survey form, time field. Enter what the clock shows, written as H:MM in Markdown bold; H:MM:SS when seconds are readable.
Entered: **10:33:58**
